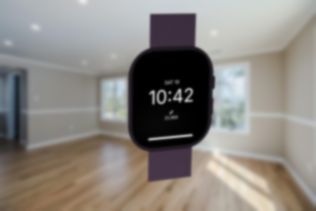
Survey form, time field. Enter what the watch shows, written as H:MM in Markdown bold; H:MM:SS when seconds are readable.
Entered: **10:42**
